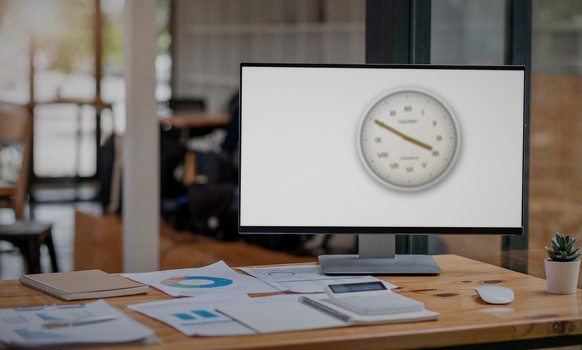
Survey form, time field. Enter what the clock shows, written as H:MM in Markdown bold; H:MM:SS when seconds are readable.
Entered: **3:50**
